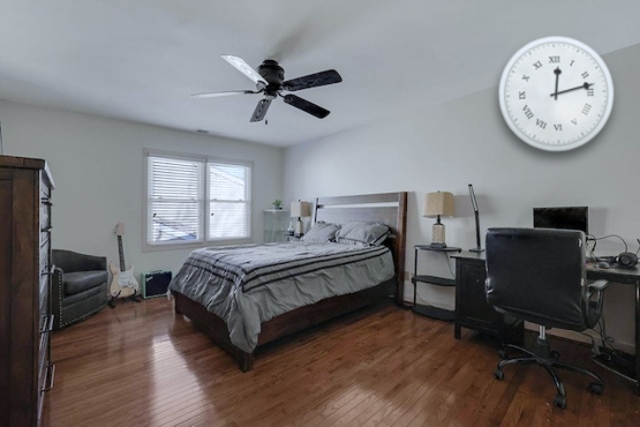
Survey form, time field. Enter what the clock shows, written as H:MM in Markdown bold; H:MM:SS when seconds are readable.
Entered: **12:13**
